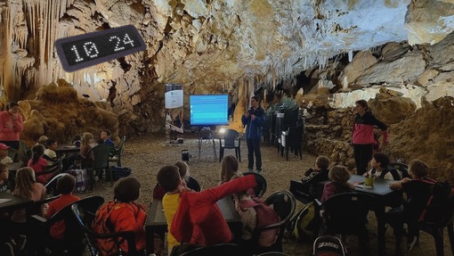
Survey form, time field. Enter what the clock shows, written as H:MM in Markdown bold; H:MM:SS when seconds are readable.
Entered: **10:24**
